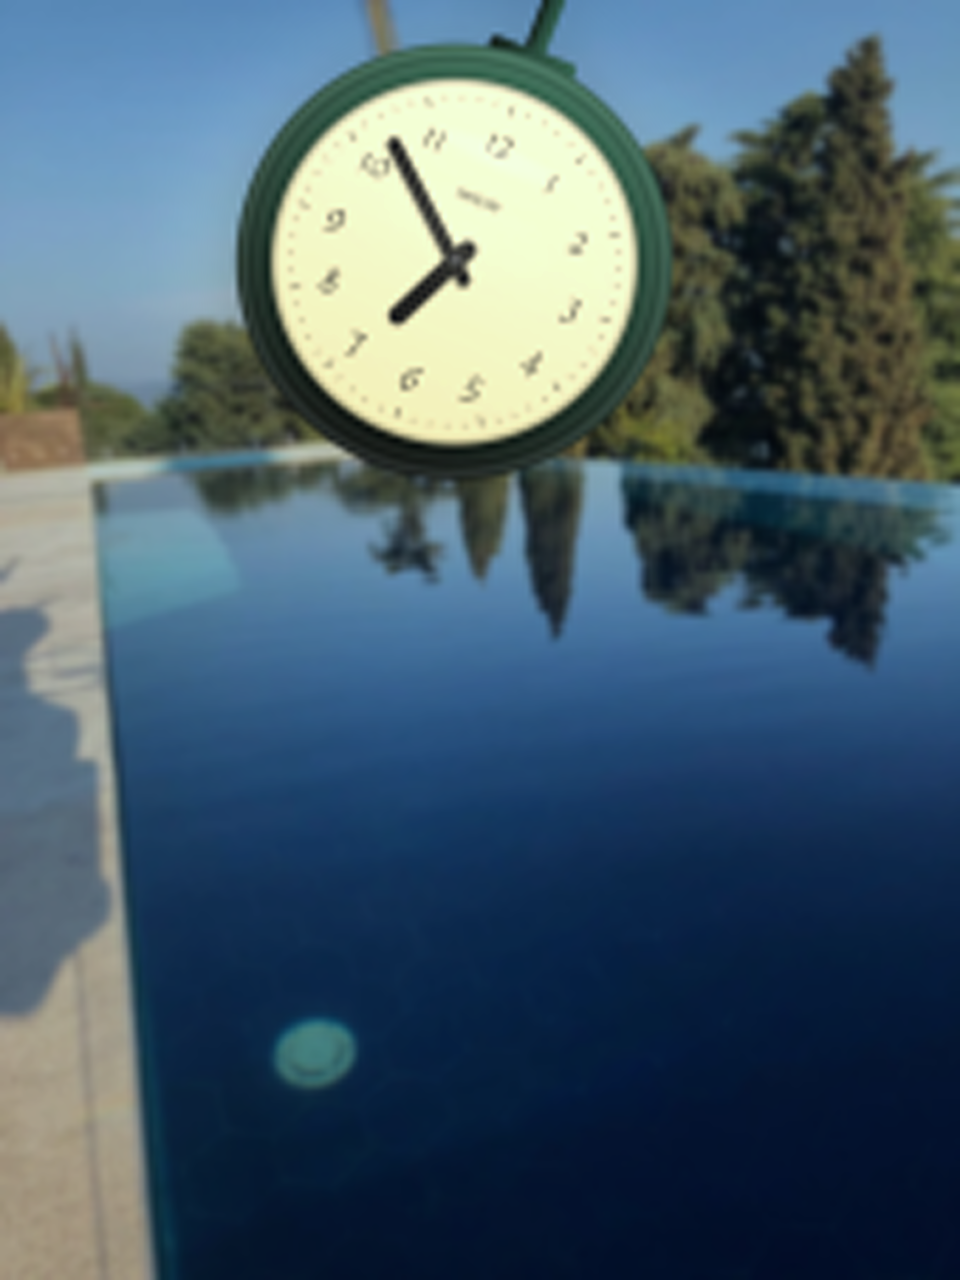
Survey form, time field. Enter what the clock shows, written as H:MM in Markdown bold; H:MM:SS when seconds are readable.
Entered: **6:52**
